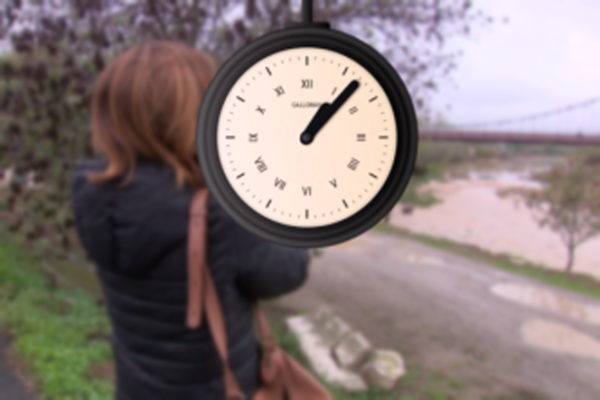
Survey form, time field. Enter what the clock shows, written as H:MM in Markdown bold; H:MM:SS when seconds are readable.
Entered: **1:07**
